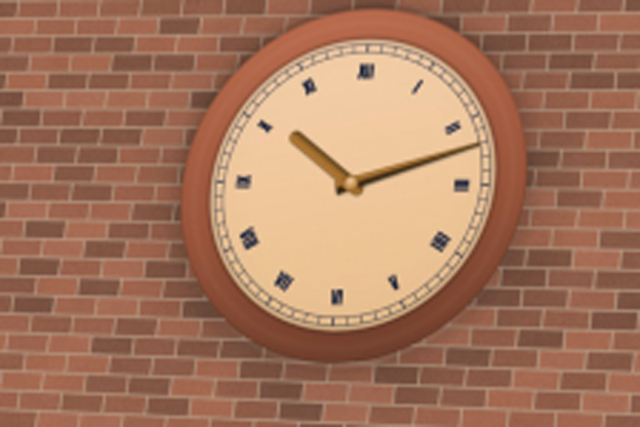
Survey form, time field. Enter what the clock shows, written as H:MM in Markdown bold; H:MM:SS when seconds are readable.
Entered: **10:12**
